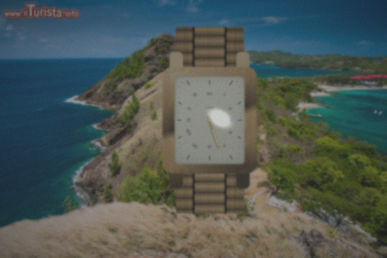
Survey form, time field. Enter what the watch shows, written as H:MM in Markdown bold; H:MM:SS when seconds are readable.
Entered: **5:27**
